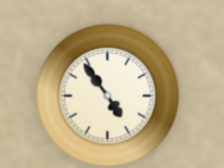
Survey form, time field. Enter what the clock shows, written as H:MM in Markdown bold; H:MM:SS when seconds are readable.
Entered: **4:54**
